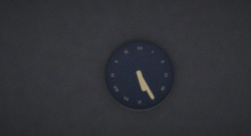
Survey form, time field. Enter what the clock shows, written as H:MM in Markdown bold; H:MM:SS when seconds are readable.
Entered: **5:25**
